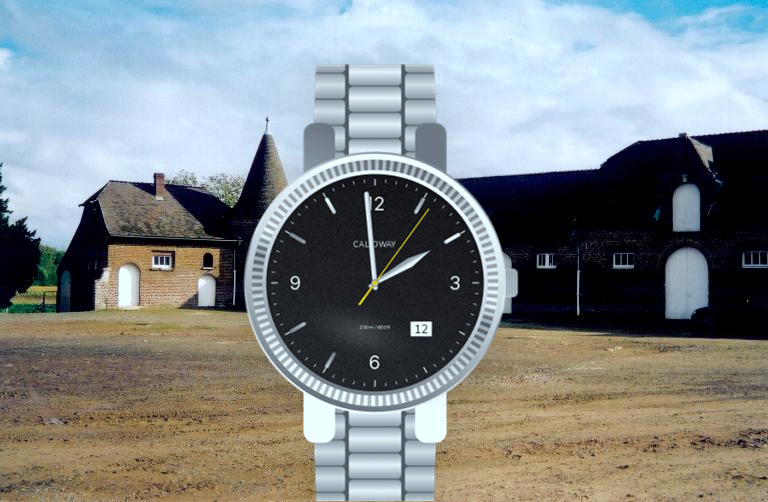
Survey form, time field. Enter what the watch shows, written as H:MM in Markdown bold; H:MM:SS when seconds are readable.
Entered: **1:59:06**
